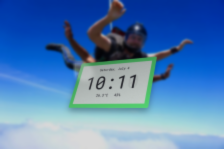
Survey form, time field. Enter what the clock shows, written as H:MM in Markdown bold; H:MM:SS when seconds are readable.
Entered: **10:11**
